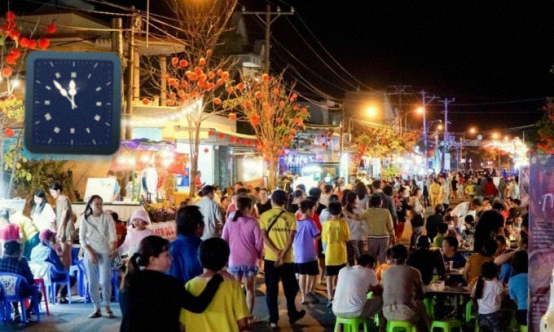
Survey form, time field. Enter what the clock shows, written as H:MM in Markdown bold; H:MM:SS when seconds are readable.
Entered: **11:53**
